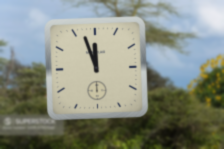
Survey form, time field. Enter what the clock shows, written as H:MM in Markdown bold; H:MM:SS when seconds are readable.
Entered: **11:57**
